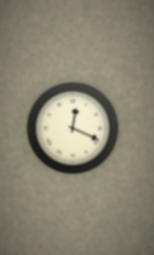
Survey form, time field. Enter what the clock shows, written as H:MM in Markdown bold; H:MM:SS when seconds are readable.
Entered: **12:19**
